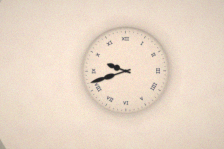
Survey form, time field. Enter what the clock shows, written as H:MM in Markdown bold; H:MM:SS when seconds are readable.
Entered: **9:42**
